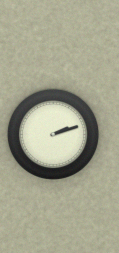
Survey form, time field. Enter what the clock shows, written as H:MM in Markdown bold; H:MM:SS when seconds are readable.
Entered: **2:12**
